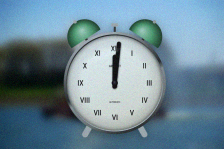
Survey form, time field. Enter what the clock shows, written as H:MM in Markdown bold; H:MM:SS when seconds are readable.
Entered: **12:01**
